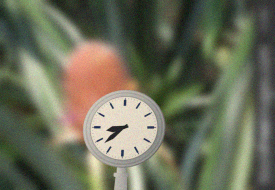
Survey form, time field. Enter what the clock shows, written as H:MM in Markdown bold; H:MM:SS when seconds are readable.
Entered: **8:38**
